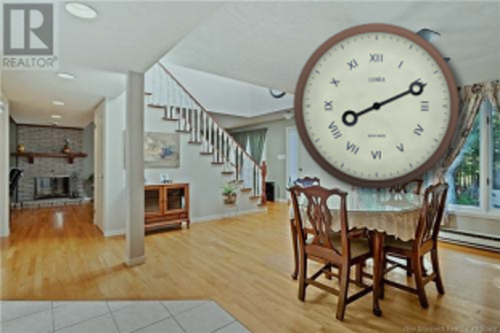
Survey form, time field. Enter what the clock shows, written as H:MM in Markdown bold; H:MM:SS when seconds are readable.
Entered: **8:11**
